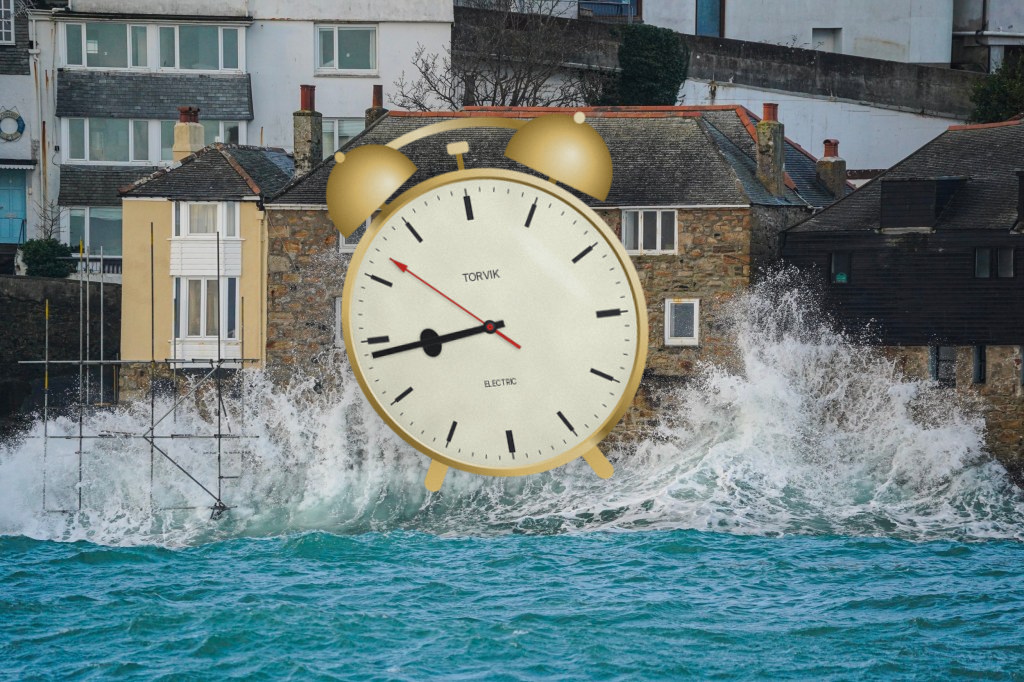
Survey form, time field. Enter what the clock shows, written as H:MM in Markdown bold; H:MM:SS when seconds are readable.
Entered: **8:43:52**
